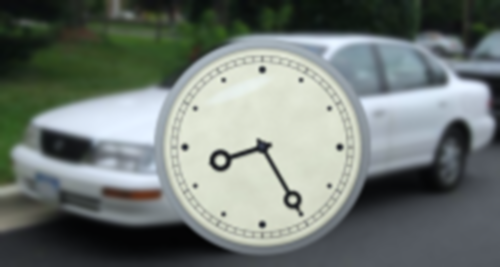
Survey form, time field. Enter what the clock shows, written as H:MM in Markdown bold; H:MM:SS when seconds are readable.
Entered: **8:25**
